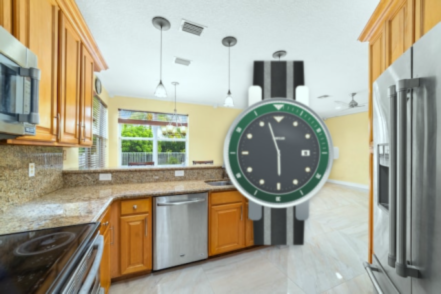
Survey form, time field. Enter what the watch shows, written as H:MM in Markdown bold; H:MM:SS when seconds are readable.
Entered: **5:57**
